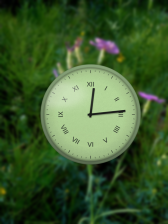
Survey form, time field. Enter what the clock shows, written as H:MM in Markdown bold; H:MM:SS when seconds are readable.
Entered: **12:14**
